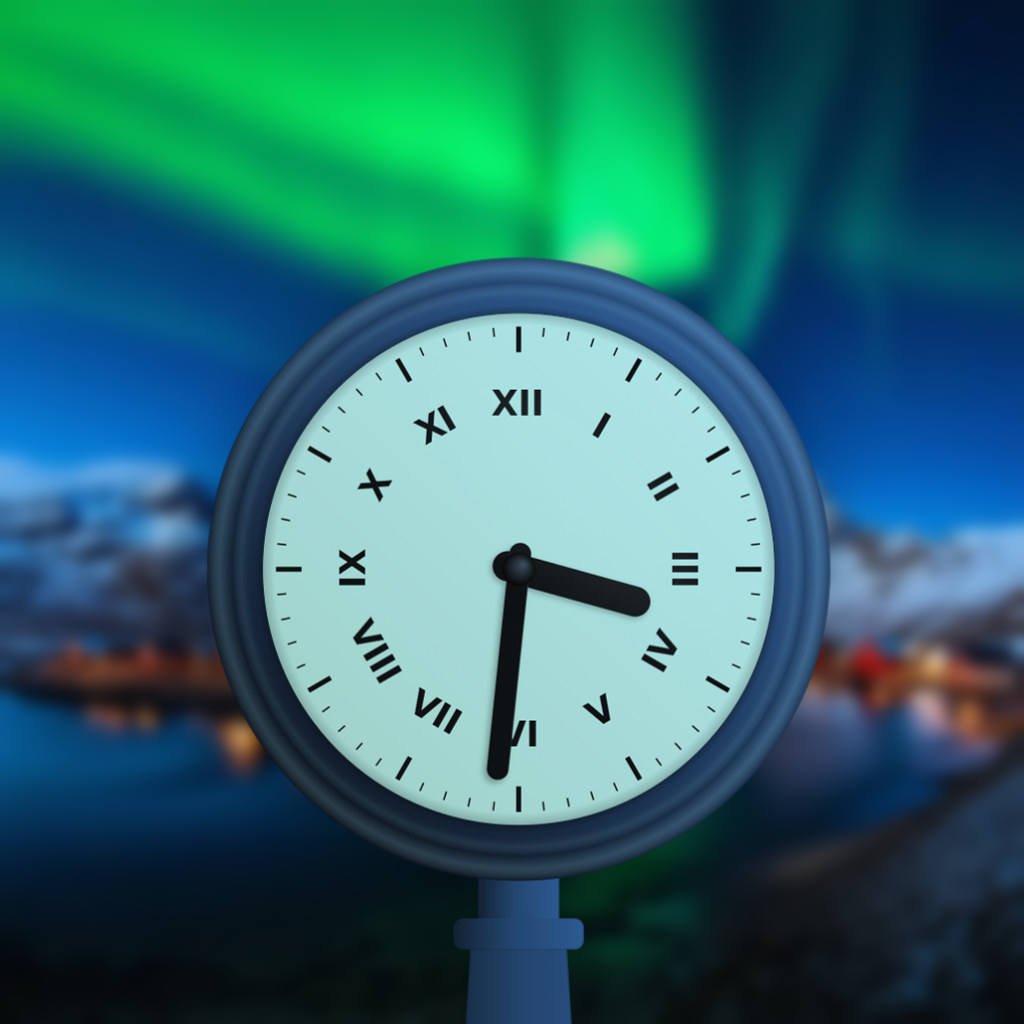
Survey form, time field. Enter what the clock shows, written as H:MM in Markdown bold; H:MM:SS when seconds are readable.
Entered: **3:31**
